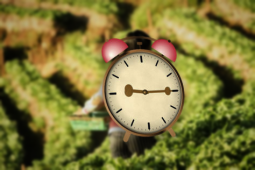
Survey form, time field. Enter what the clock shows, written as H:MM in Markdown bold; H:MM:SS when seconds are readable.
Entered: **9:15**
